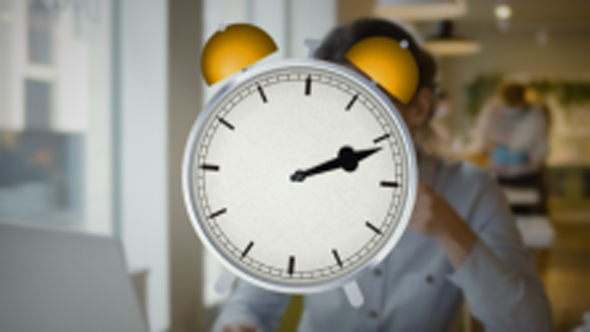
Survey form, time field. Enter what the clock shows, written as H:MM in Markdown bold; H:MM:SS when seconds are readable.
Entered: **2:11**
